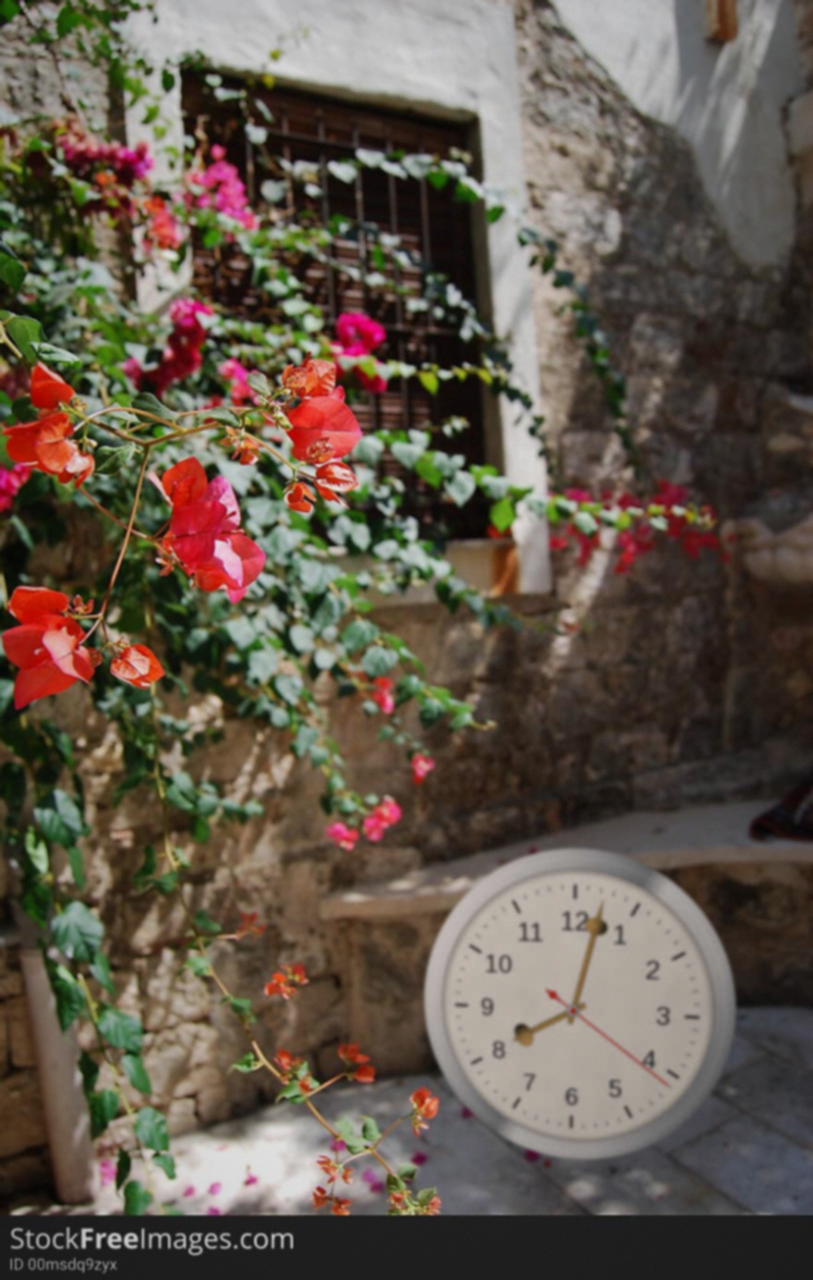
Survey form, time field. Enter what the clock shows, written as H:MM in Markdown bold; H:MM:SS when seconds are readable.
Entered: **8:02:21**
